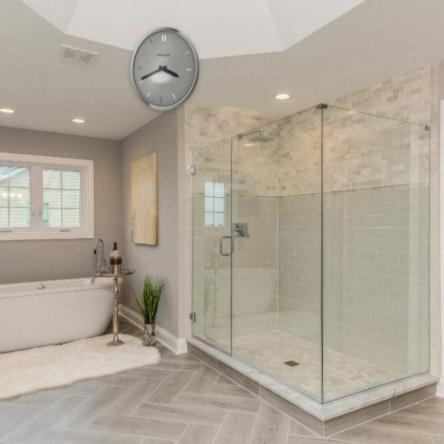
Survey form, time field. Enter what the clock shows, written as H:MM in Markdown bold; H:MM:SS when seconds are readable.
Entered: **3:41**
